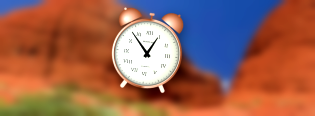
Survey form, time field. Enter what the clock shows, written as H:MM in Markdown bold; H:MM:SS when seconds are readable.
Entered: **12:53**
